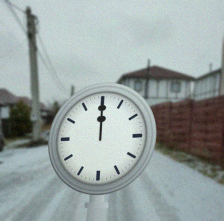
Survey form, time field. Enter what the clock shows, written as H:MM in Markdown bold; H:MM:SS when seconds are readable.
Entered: **12:00**
